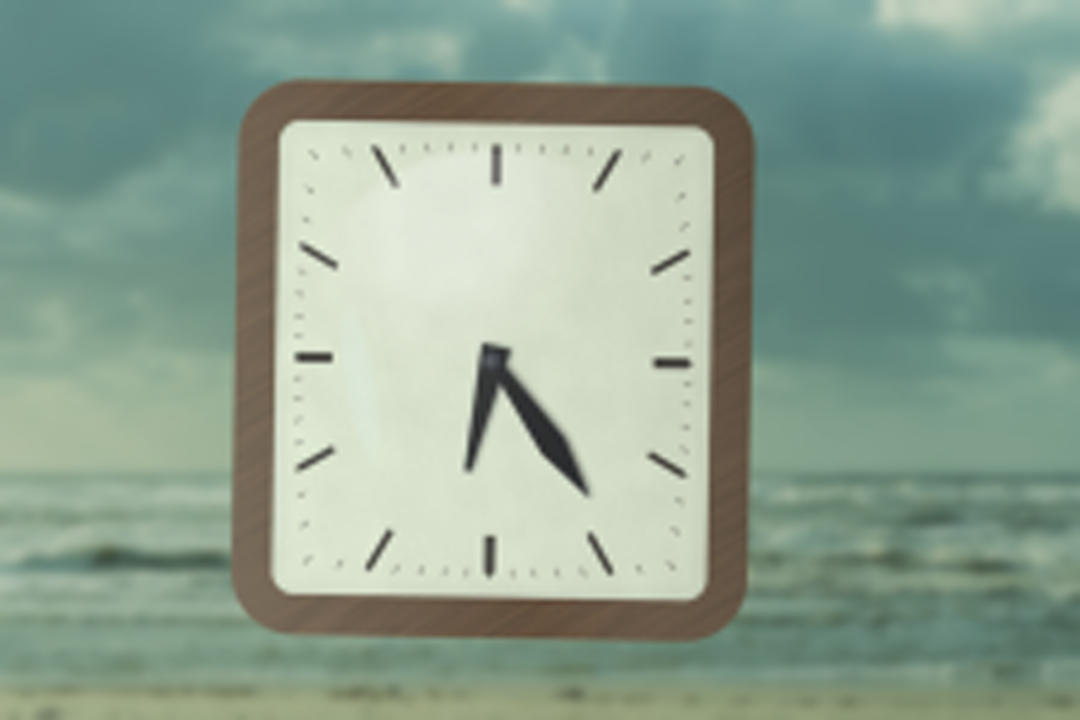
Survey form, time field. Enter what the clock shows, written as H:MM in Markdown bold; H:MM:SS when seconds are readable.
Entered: **6:24**
